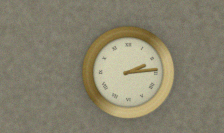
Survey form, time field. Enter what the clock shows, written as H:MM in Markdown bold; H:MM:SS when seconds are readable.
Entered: **2:14**
